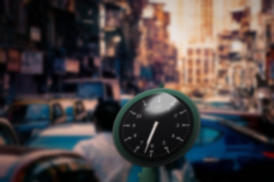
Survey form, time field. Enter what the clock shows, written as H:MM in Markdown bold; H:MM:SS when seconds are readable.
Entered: **6:32**
